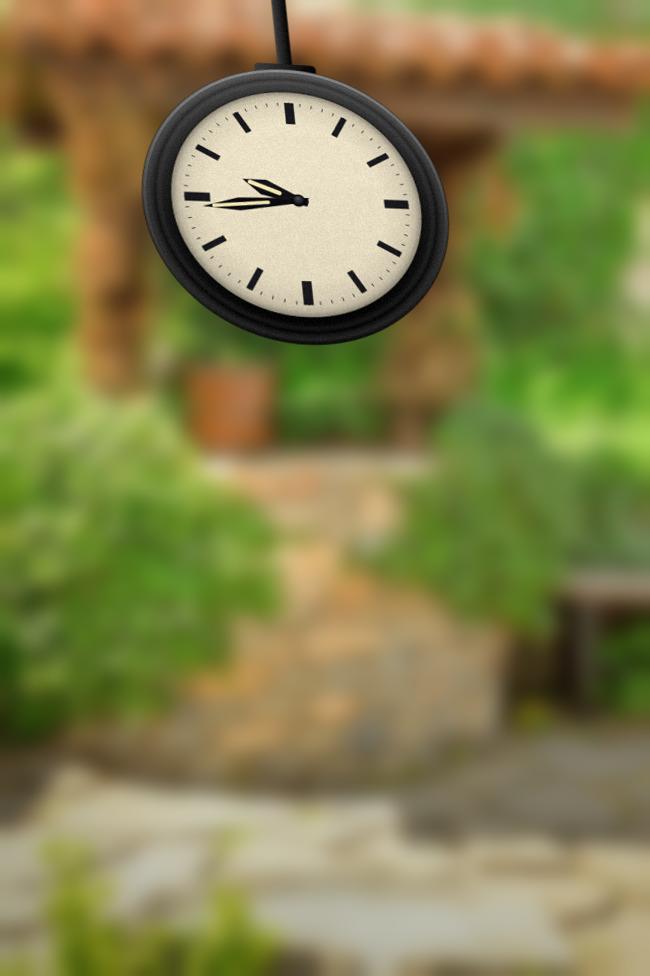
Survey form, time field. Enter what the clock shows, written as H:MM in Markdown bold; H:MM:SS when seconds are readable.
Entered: **9:44**
